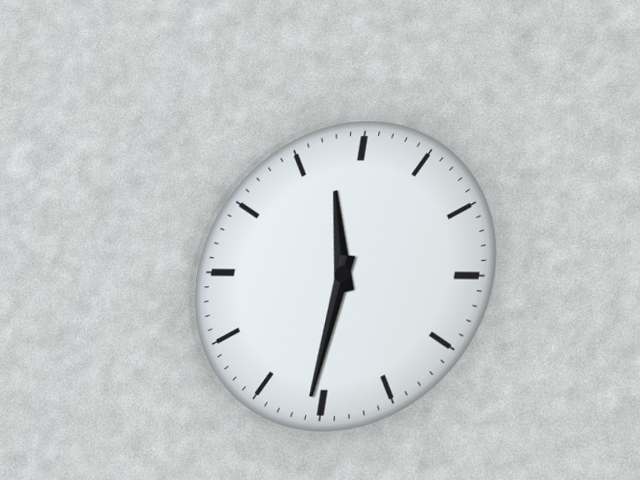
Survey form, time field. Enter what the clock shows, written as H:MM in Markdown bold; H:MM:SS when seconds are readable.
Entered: **11:31**
